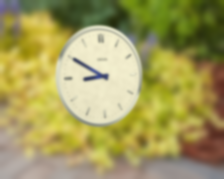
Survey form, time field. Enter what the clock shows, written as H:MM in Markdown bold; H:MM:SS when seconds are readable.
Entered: **8:50**
